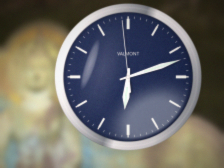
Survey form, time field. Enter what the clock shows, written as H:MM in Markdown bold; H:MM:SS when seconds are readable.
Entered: **6:11:59**
